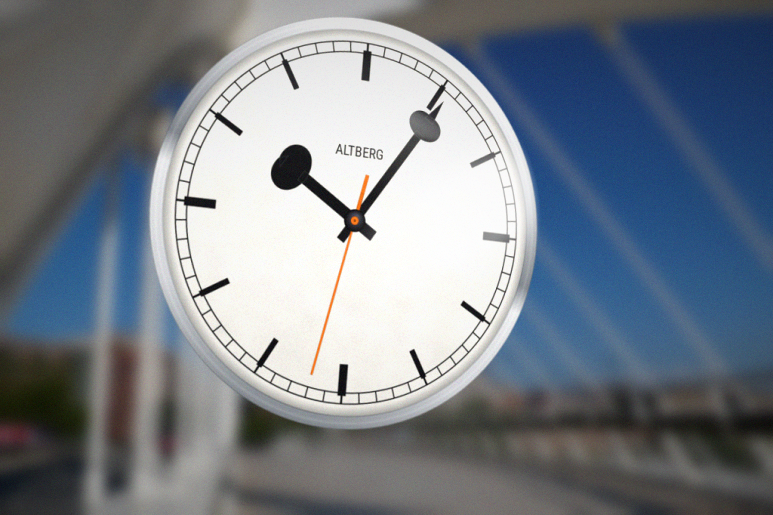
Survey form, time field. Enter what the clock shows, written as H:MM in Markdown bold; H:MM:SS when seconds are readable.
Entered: **10:05:32**
